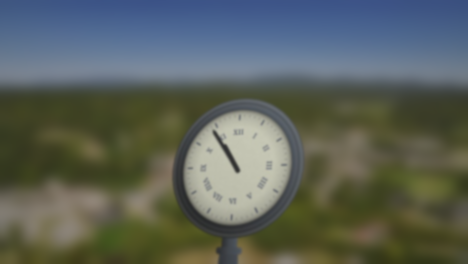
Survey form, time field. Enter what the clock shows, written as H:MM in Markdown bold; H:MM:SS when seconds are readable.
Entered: **10:54**
